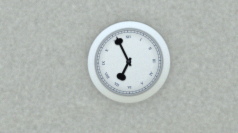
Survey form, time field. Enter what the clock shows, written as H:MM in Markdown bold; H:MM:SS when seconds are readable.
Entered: **6:56**
